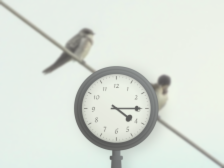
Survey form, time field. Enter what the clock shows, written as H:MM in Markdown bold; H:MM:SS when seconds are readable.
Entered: **4:15**
